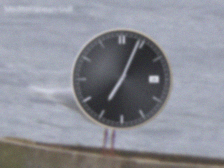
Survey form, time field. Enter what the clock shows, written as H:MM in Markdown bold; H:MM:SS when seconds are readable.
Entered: **7:04**
